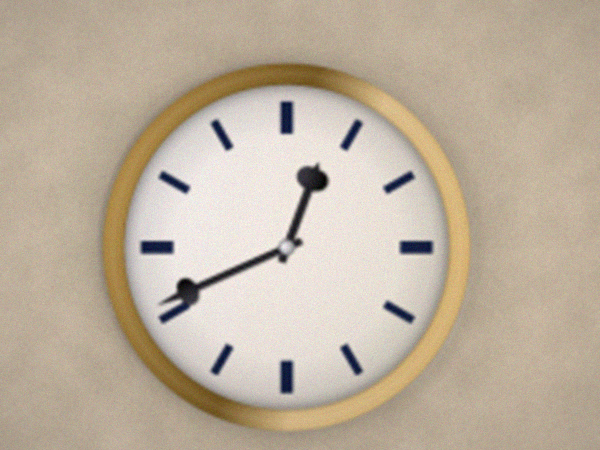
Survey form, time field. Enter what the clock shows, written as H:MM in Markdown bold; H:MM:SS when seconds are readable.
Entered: **12:41**
